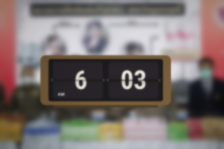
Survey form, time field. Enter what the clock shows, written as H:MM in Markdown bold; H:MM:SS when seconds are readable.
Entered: **6:03**
